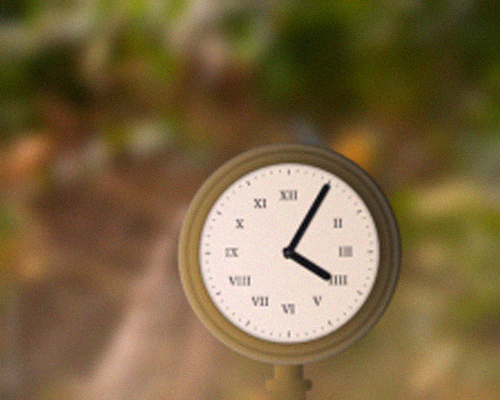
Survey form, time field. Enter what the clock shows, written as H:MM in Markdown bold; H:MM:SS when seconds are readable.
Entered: **4:05**
